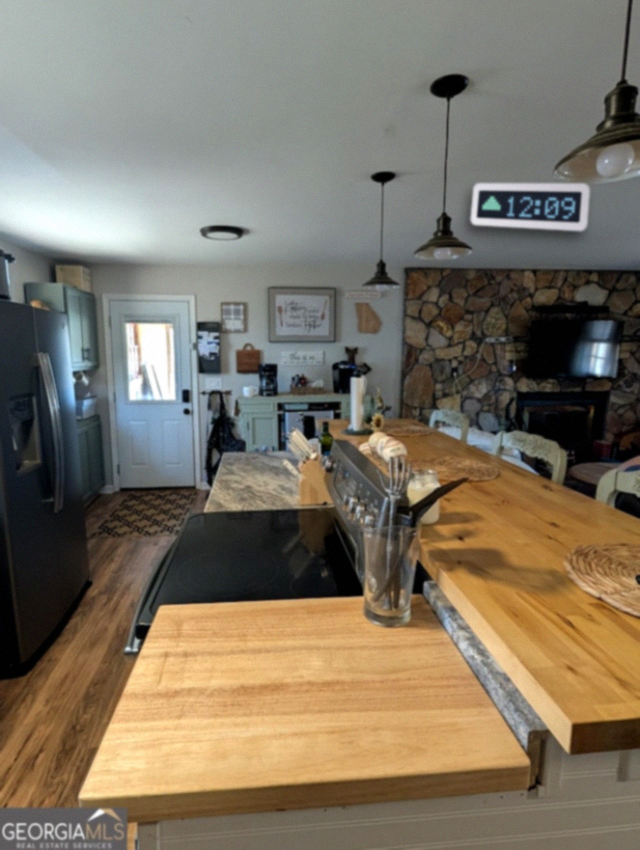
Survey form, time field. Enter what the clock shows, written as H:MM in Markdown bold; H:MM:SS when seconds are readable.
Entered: **12:09**
